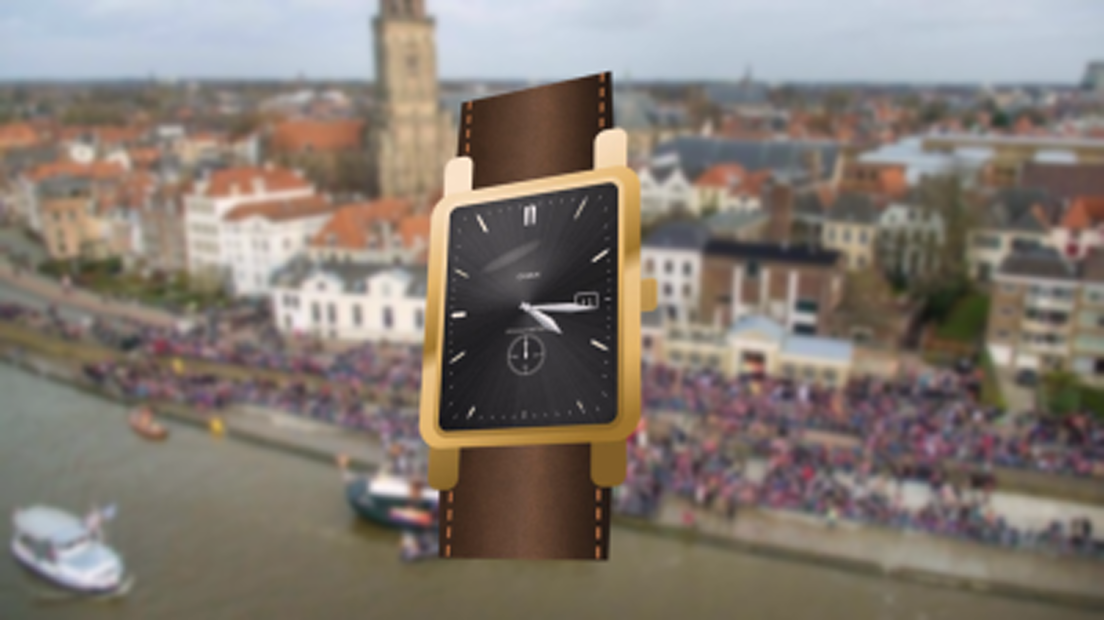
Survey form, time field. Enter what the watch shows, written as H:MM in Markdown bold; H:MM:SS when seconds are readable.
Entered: **4:16**
